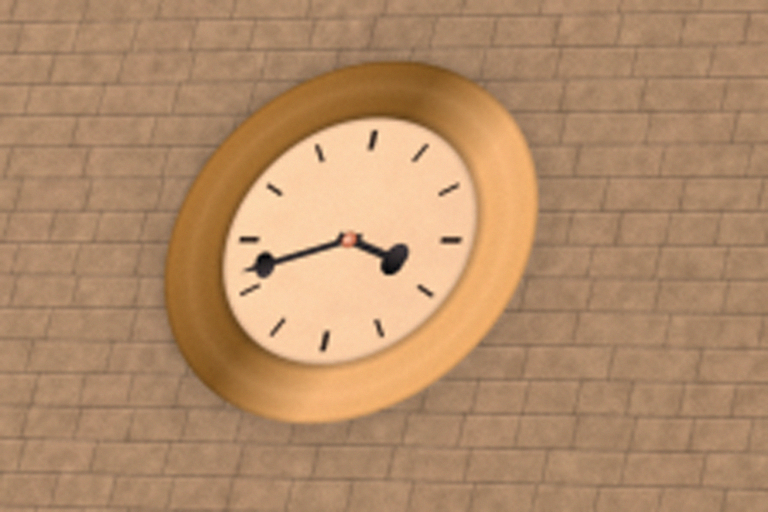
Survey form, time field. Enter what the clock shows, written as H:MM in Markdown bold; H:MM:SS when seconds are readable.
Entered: **3:42**
